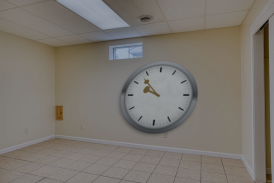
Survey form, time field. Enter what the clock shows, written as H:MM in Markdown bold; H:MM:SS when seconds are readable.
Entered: **9:53**
